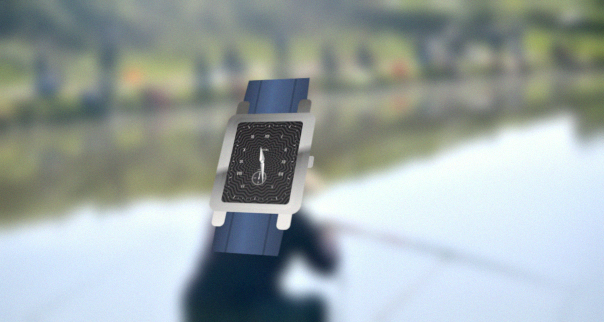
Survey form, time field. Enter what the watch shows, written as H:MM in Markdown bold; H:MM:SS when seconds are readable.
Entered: **11:28**
